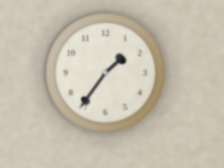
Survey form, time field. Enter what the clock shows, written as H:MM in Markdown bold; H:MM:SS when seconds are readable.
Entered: **1:36**
